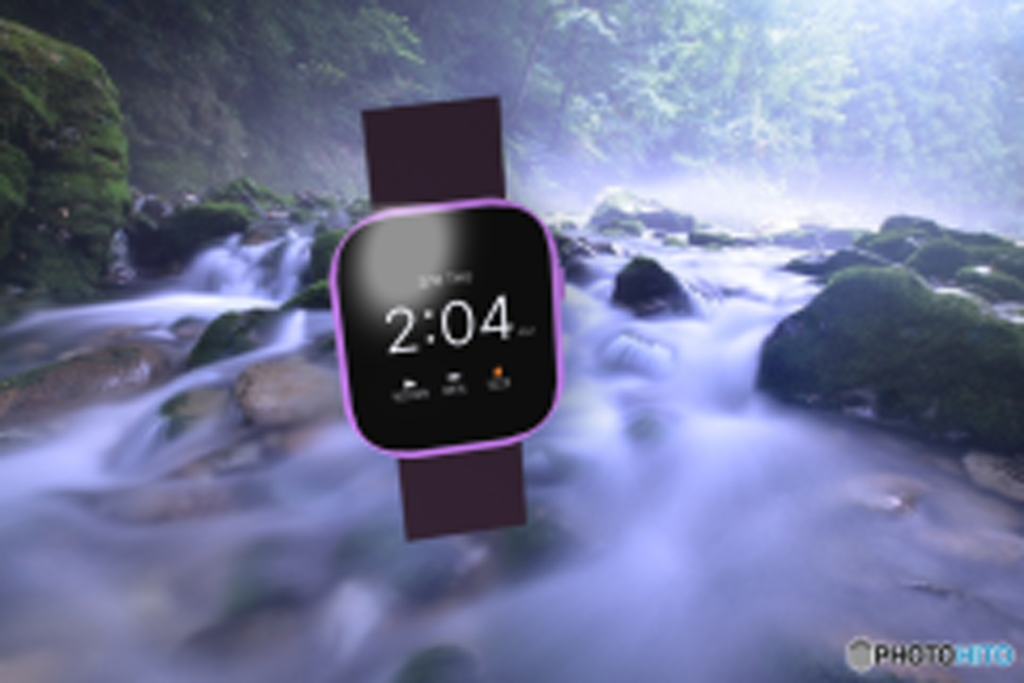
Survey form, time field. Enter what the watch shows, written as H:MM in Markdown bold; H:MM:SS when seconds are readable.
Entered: **2:04**
